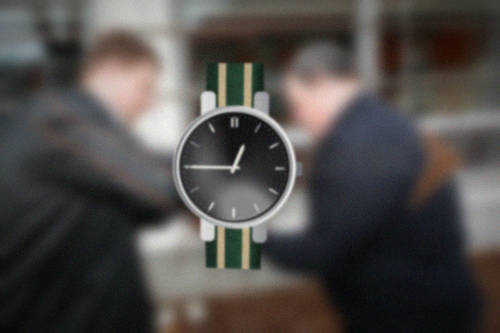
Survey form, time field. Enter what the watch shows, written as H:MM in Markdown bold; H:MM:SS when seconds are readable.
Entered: **12:45**
